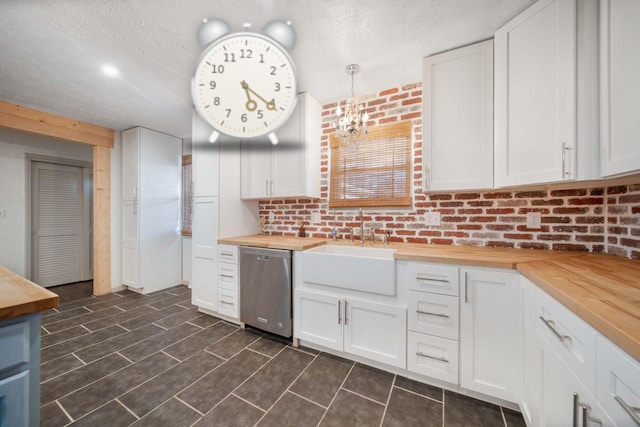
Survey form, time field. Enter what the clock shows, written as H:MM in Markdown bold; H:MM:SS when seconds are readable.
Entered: **5:21**
